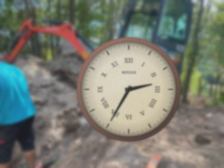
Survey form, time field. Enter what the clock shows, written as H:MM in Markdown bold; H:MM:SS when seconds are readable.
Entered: **2:35**
